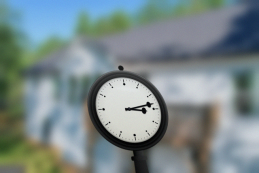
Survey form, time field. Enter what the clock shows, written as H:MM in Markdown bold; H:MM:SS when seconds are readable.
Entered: **3:13**
